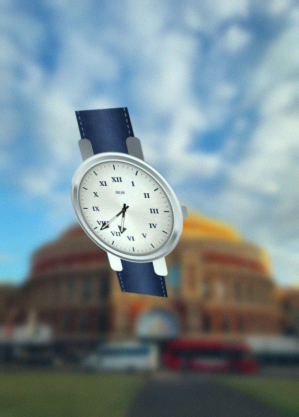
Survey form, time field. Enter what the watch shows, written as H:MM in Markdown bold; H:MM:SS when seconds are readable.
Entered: **6:39**
